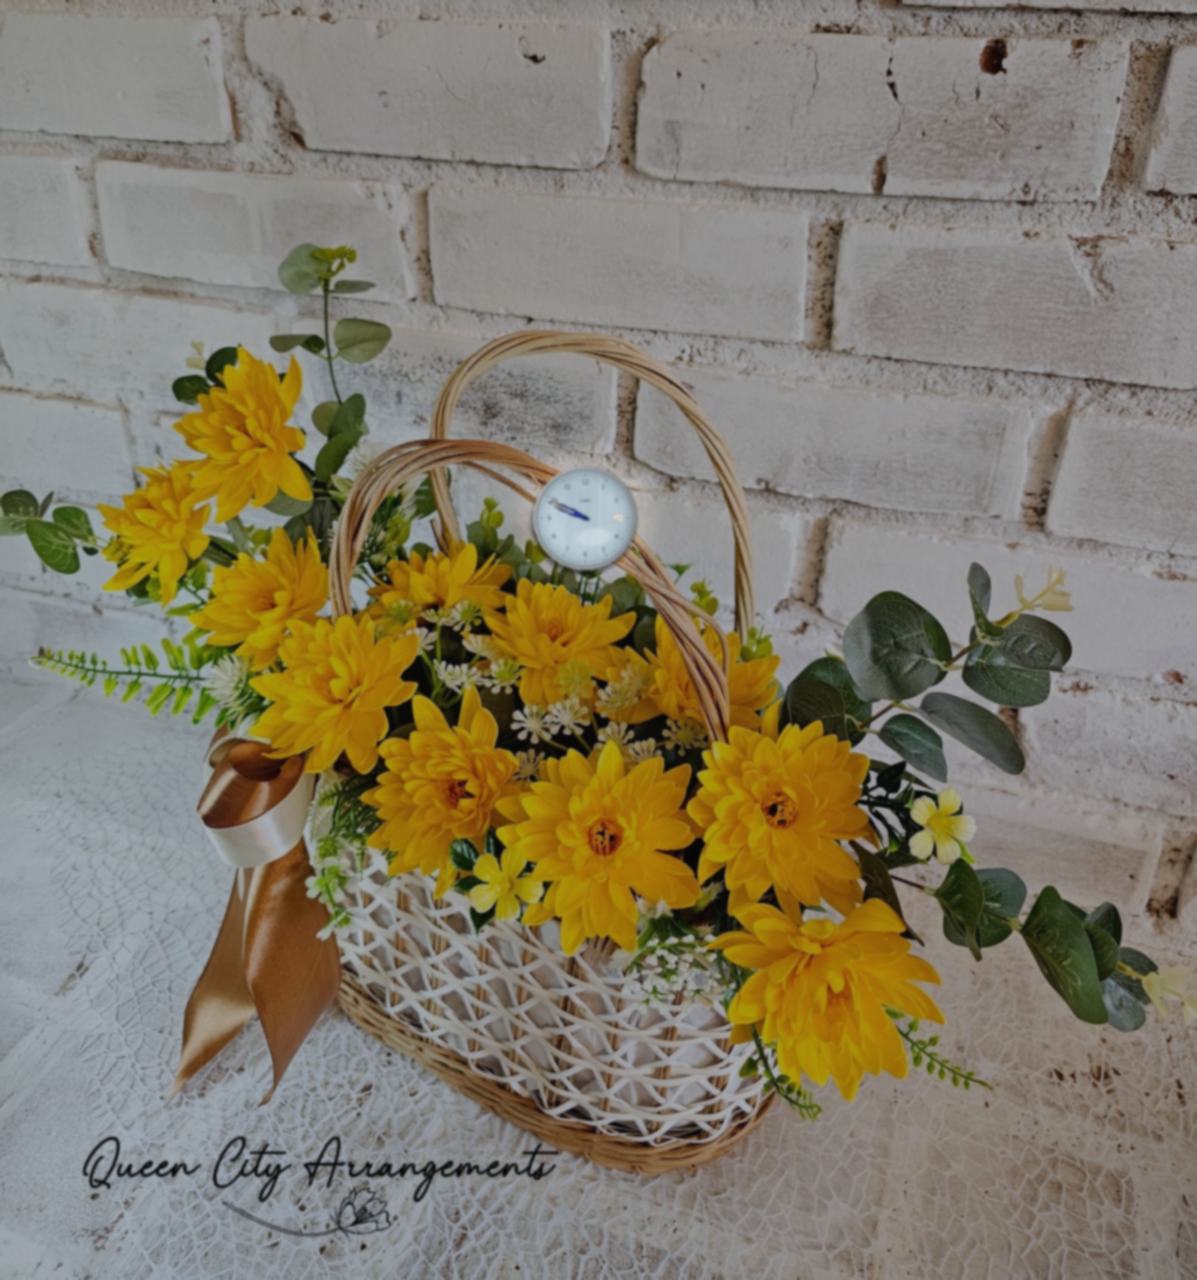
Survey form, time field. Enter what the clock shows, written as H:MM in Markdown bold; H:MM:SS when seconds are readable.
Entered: **9:49**
